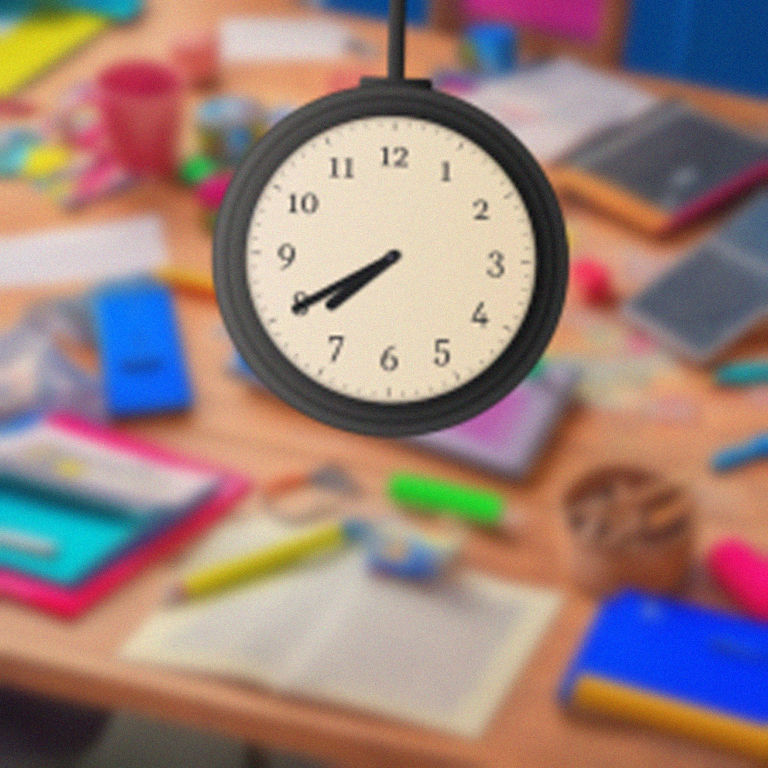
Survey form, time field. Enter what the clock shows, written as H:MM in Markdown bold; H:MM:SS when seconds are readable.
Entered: **7:40**
